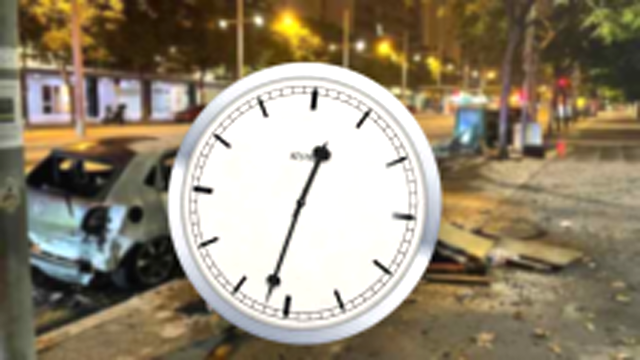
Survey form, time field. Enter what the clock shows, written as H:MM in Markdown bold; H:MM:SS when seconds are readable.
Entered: **12:32**
